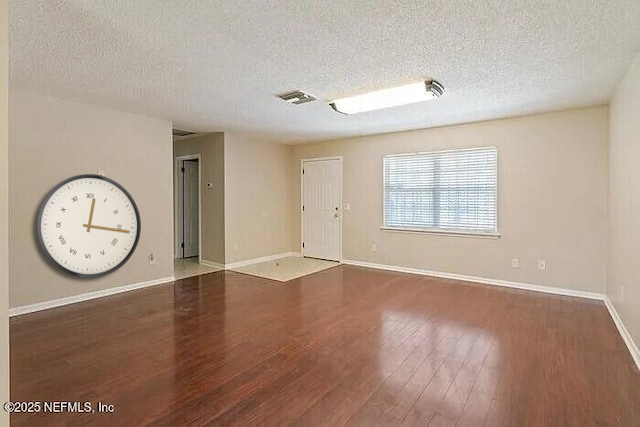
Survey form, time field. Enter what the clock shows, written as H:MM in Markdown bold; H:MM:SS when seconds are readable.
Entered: **12:16**
